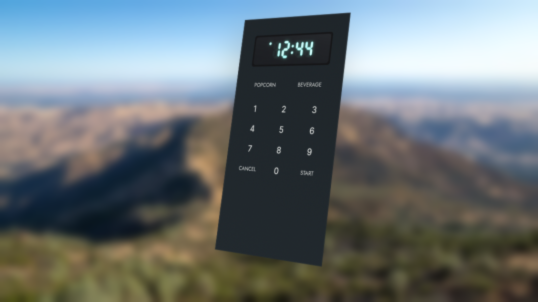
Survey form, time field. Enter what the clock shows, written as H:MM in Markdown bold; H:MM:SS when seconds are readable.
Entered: **12:44**
